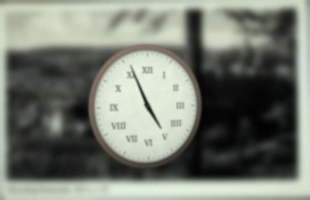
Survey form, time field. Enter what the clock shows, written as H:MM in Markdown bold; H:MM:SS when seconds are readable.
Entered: **4:56**
